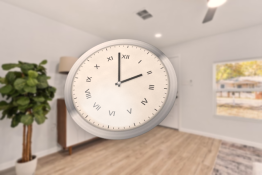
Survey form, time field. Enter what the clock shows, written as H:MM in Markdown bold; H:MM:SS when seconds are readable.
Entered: **1:58**
